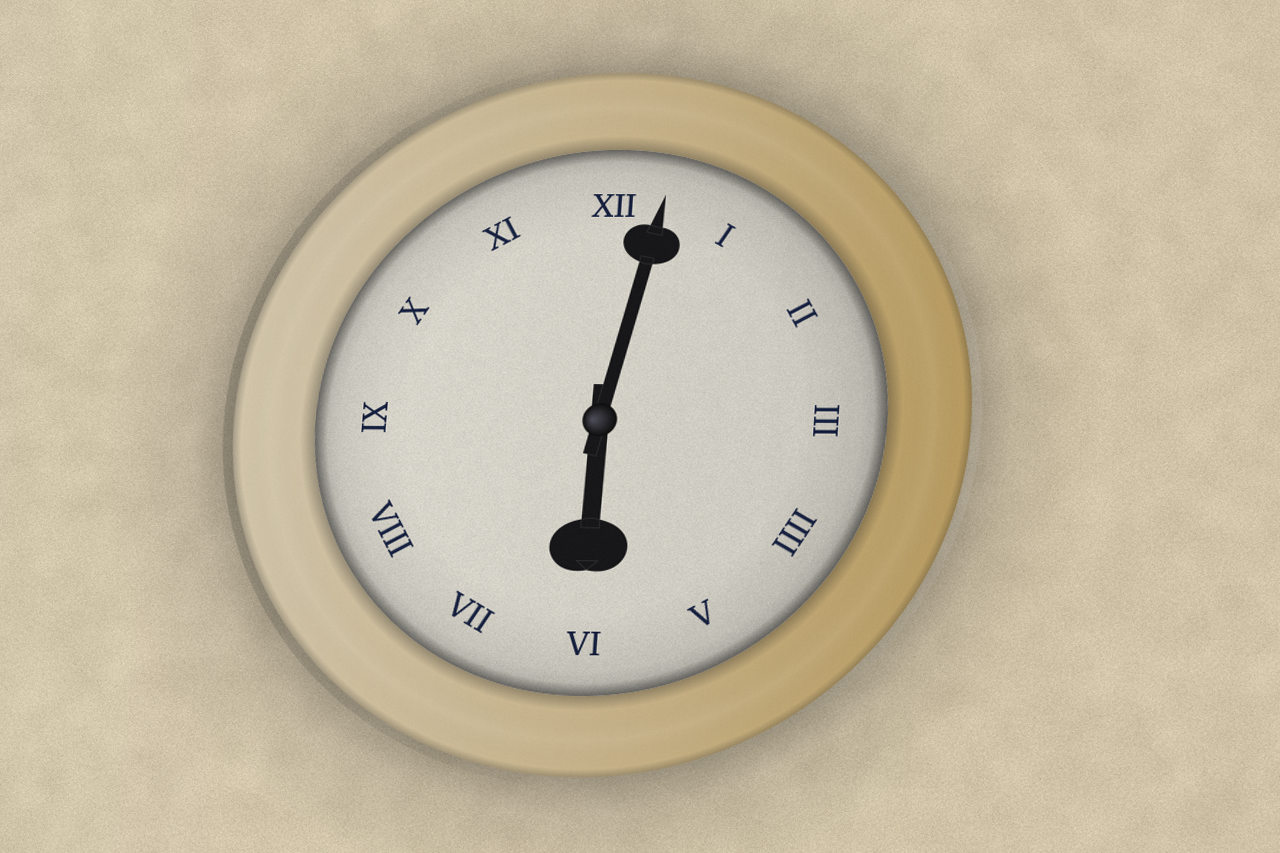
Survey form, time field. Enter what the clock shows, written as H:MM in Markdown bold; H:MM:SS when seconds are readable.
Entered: **6:02**
